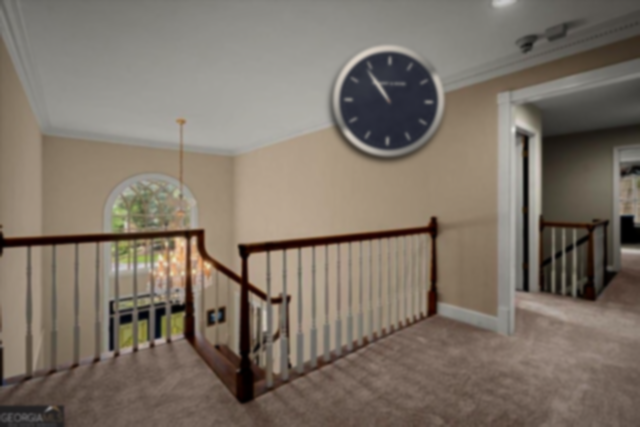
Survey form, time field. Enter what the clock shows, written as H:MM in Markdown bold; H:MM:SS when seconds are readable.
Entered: **10:54**
